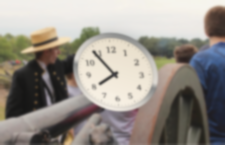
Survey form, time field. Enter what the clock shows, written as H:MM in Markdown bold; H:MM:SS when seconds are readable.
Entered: **7:54**
